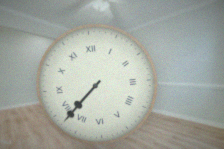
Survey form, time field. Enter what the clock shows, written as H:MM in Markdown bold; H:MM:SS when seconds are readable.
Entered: **7:38**
